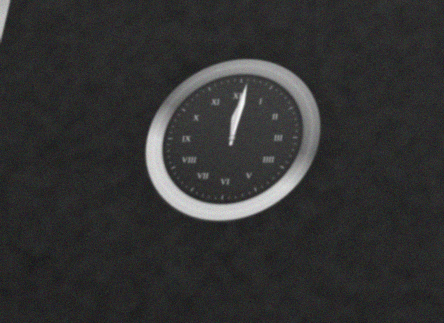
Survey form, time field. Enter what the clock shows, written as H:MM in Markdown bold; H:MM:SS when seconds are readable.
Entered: **12:01**
